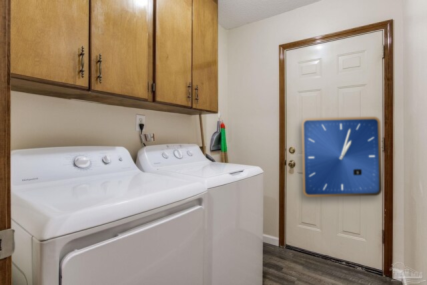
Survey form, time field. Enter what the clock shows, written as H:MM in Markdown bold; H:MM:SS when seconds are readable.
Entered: **1:03**
